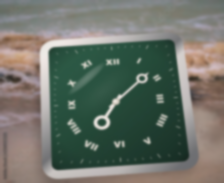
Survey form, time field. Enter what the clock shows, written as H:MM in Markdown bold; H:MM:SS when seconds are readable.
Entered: **7:08**
